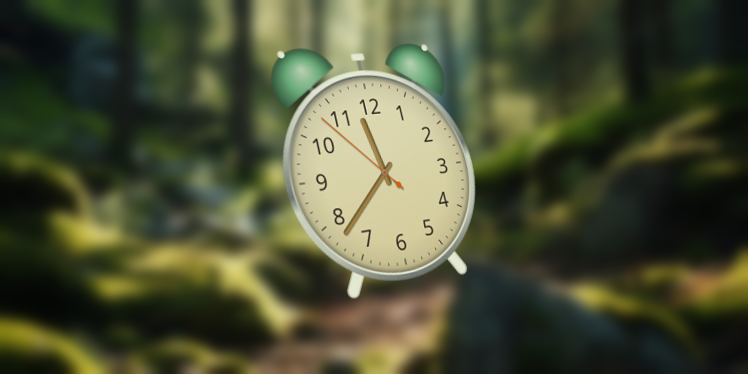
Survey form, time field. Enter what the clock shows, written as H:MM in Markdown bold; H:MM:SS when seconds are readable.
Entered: **11:37:53**
